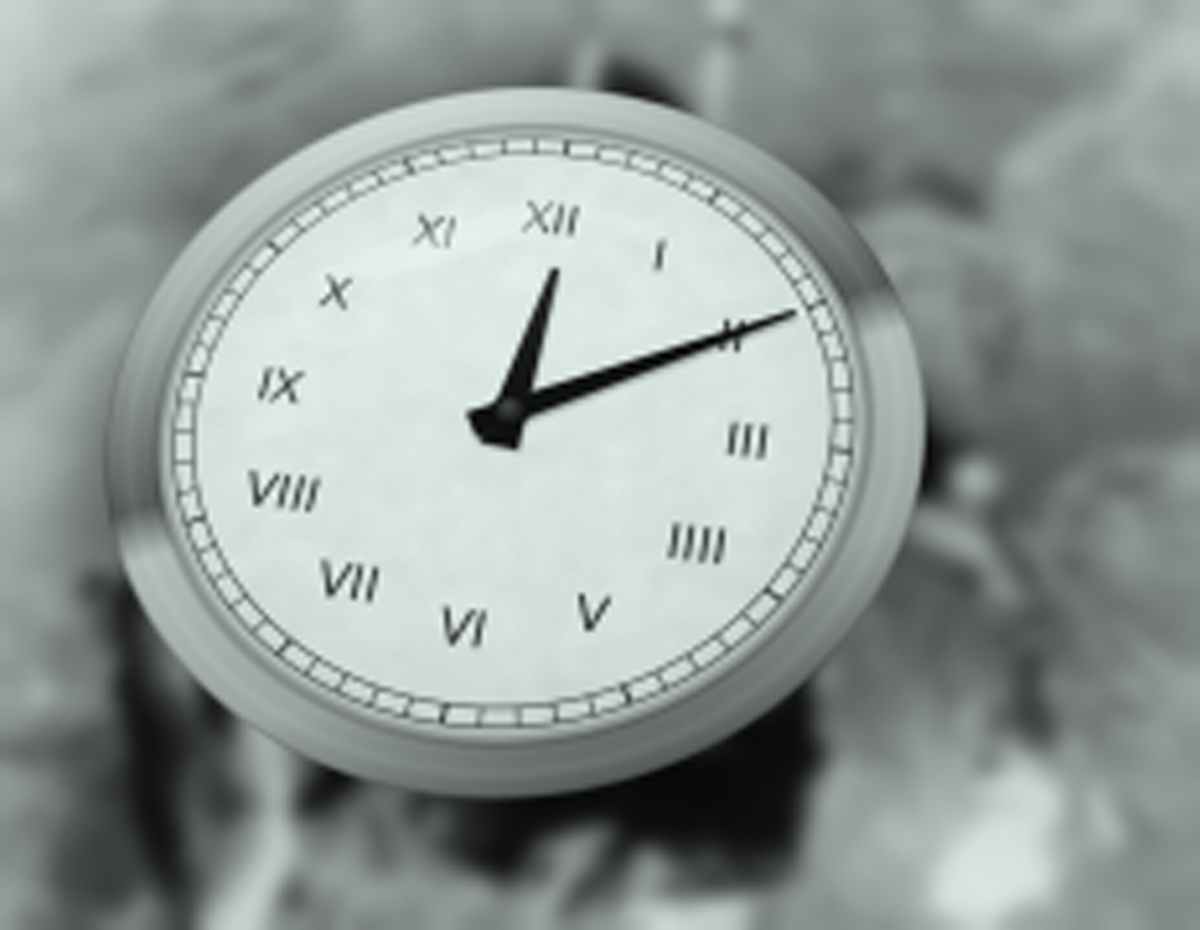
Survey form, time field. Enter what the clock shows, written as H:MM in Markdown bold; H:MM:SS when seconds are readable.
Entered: **12:10**
